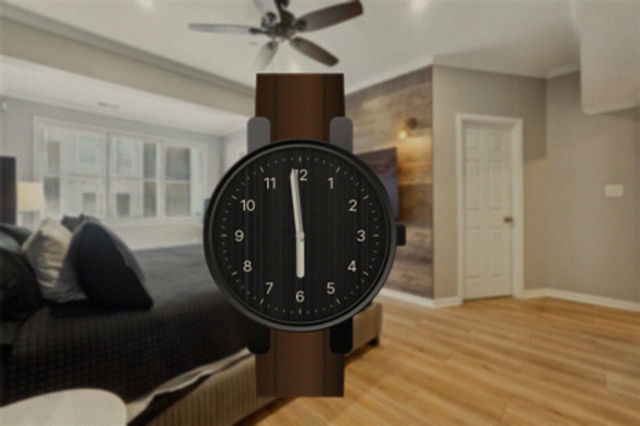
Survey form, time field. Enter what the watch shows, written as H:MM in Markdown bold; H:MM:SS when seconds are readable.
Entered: **5:59**
